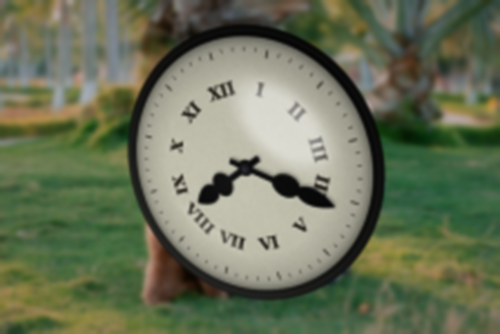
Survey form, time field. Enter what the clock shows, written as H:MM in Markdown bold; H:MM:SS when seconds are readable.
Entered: **8:21**
